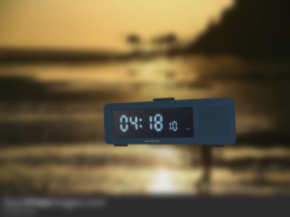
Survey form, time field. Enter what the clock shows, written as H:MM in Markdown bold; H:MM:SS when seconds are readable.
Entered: **4:18:10**
